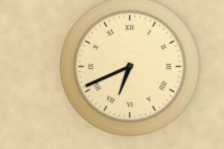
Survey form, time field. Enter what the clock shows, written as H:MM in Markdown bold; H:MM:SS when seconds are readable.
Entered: **6:41**
